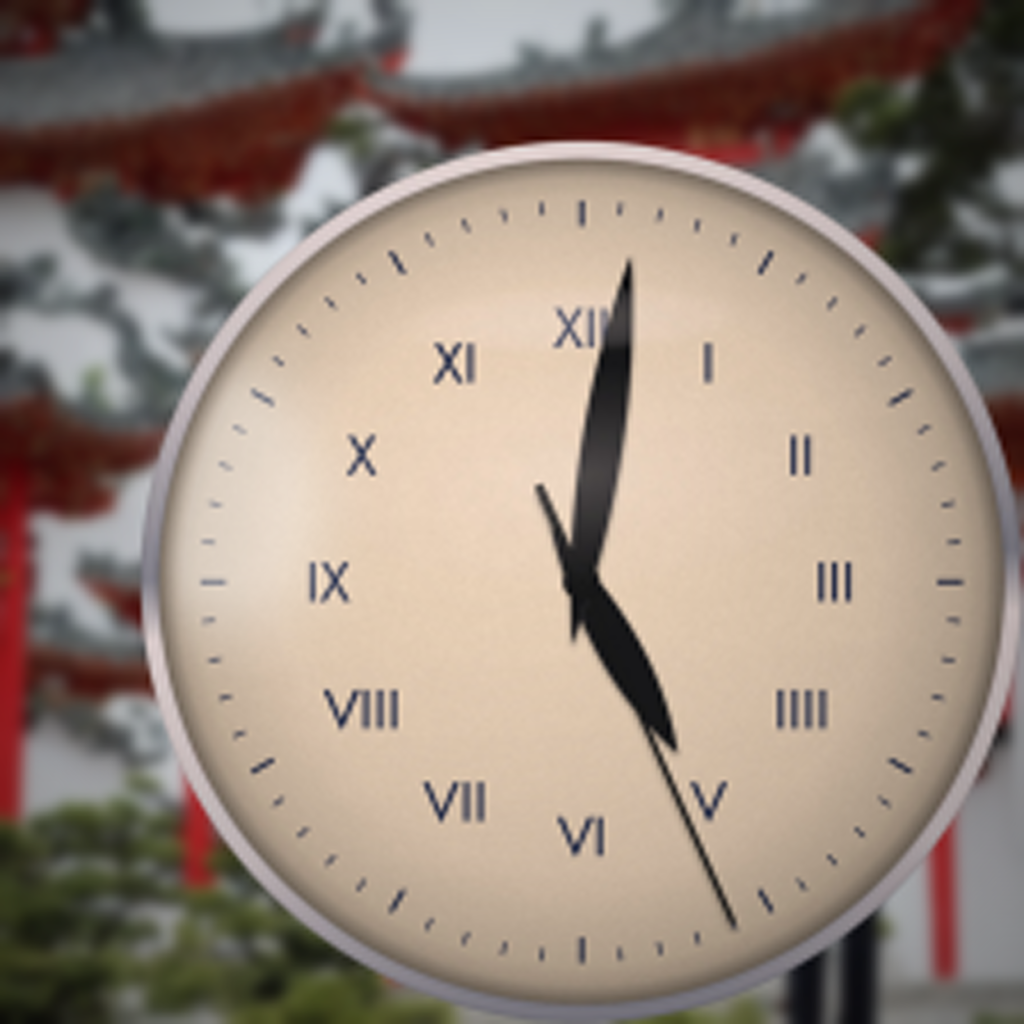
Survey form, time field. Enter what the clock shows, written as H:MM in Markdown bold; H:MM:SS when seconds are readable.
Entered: **5:01:26**
